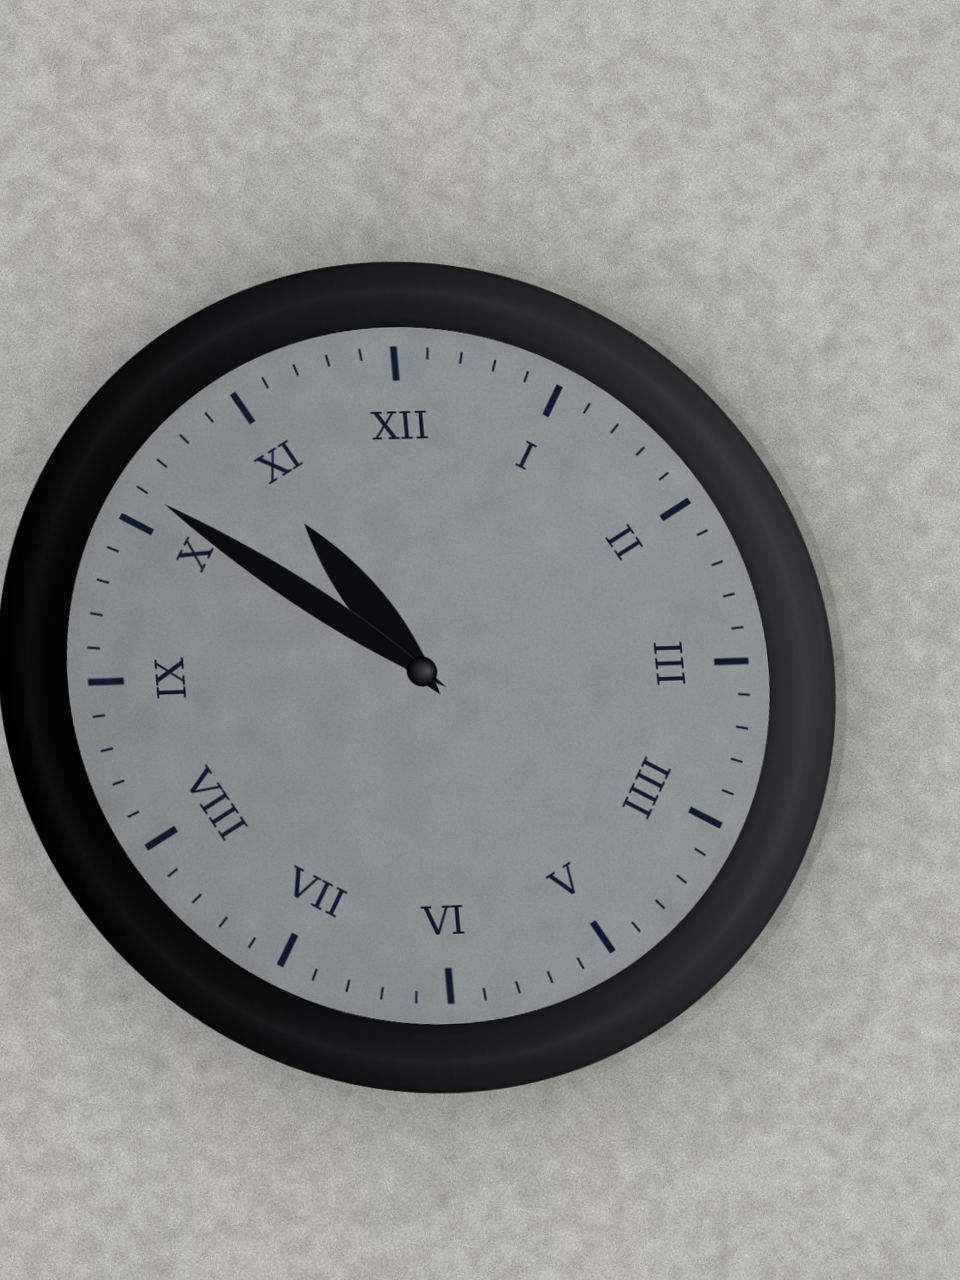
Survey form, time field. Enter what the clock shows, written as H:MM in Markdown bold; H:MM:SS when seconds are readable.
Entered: **10:51**
